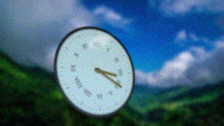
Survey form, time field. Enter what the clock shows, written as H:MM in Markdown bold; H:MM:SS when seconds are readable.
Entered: **3:20**
